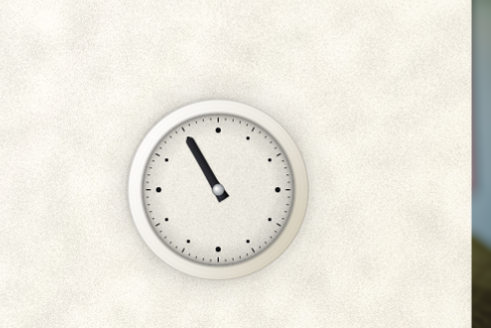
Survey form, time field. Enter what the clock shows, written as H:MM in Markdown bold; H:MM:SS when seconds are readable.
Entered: **10:55**
